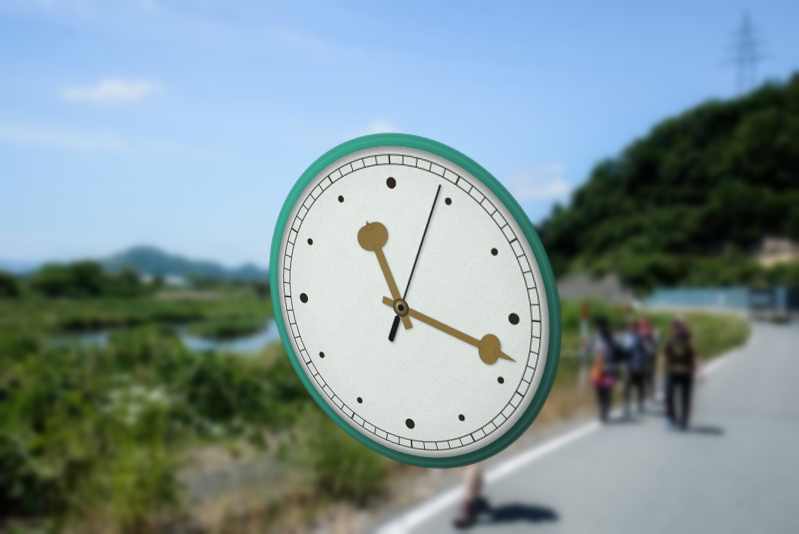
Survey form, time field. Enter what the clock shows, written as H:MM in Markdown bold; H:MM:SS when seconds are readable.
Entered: **11:18:04**
